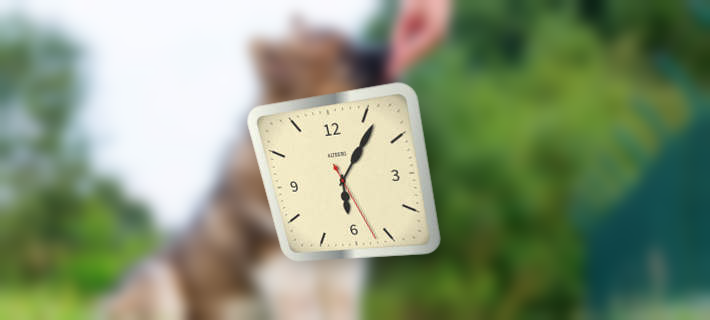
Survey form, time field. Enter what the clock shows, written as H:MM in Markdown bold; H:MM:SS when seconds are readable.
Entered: **6:06:27**
